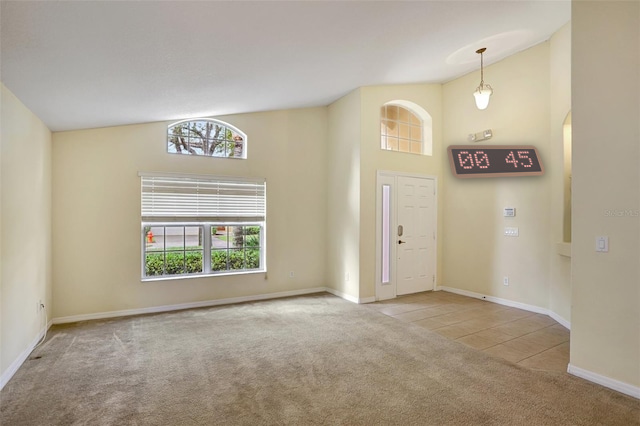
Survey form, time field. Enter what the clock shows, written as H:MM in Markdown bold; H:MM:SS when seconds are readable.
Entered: **0:45**
